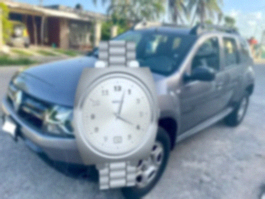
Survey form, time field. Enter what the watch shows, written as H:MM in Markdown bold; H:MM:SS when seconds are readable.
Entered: **4:03**
